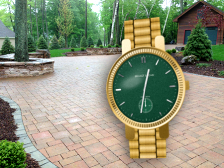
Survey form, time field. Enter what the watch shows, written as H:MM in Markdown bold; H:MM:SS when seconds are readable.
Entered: **12:32**
